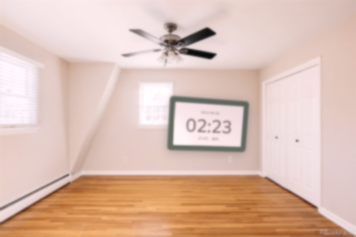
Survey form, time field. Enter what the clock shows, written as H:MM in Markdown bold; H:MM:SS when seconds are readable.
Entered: **2:23**
